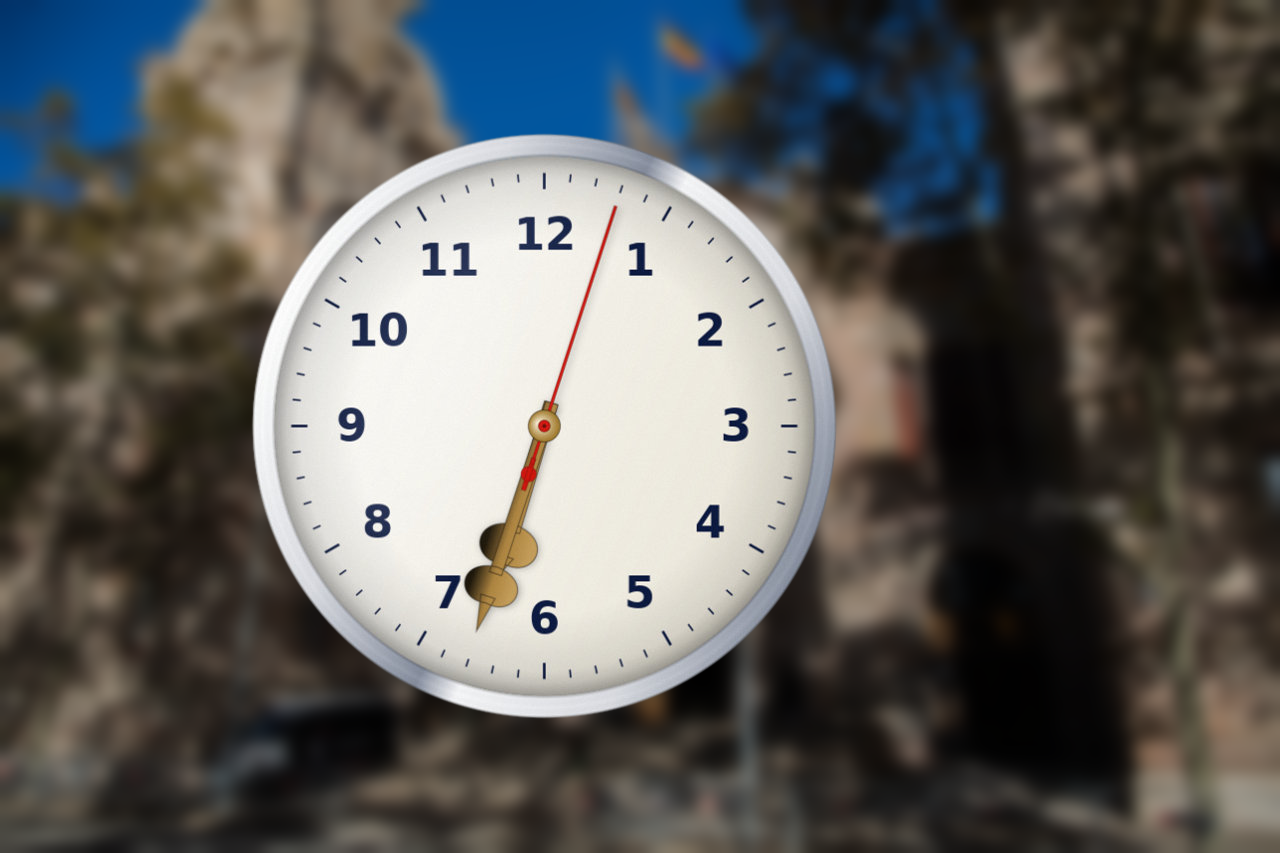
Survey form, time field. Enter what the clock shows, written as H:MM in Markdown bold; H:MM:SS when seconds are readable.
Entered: **6:33:03**
